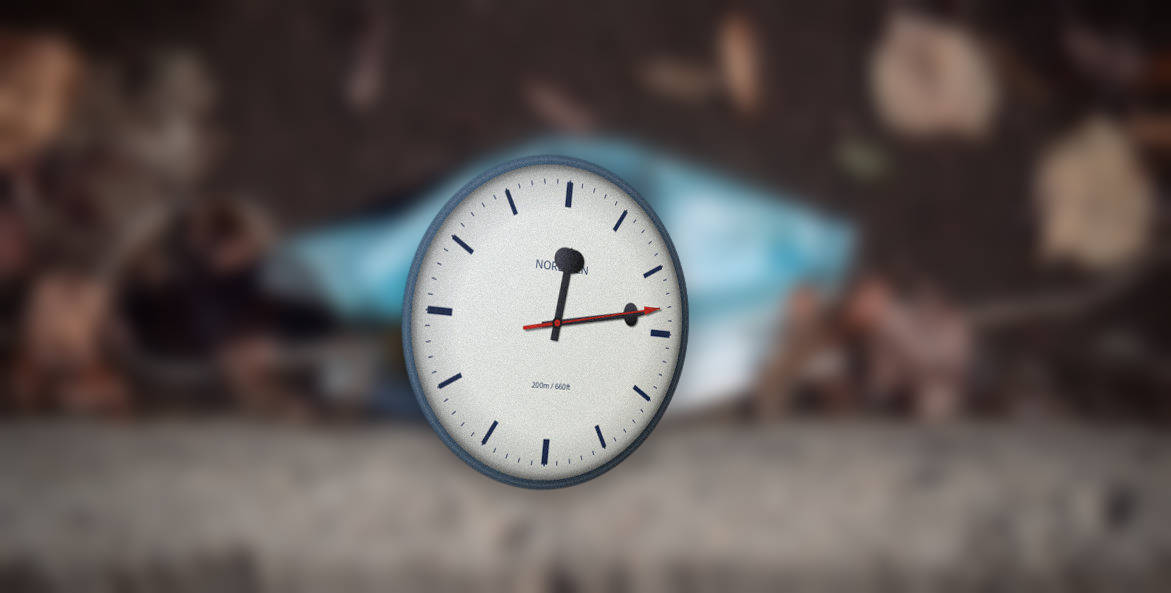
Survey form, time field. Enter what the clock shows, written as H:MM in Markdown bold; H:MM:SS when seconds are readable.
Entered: **12:13:13**
